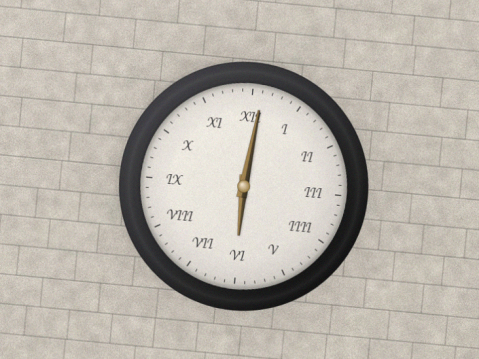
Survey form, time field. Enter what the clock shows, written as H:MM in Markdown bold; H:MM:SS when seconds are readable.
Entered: **6:01**
